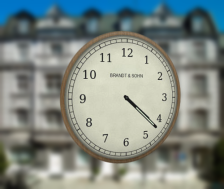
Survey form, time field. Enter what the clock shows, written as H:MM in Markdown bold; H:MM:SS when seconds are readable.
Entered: **4:22**
